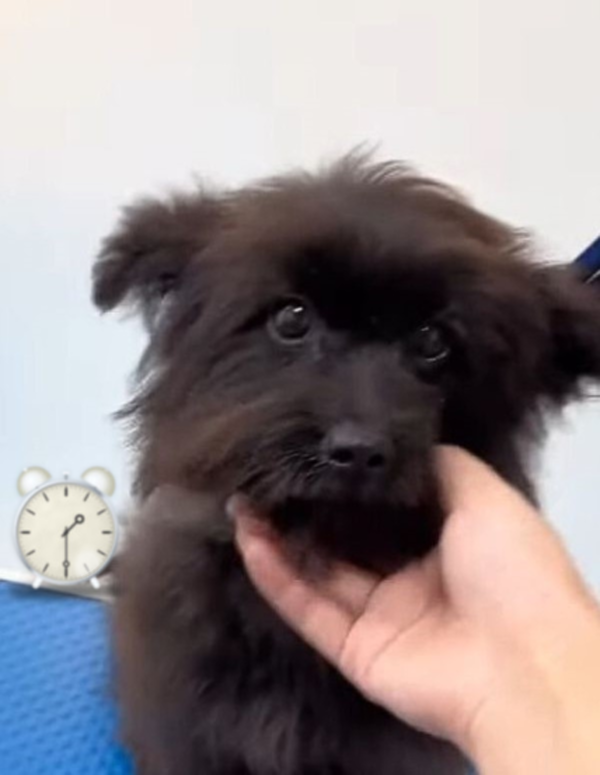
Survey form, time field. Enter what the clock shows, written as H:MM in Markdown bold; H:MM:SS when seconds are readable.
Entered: **1:30**
